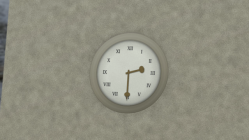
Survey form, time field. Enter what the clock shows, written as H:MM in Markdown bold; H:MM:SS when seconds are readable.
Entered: **2:30**
